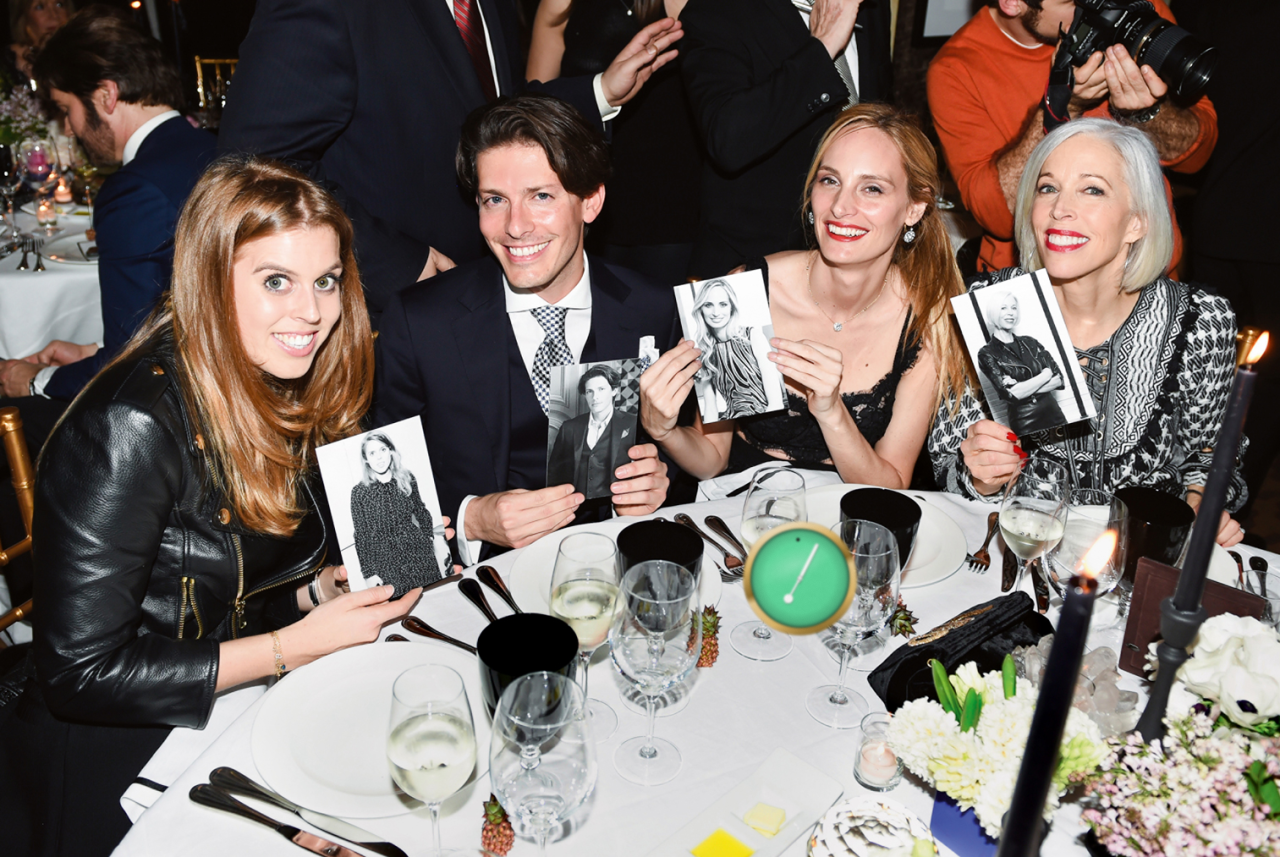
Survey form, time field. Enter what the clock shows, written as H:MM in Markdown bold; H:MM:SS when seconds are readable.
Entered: **7:05**
